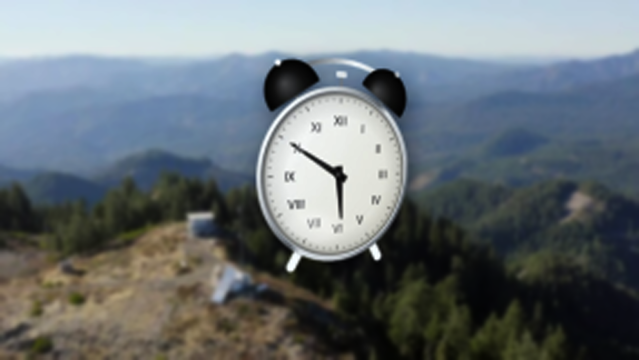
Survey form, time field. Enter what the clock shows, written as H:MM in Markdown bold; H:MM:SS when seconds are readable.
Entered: **5:50**
